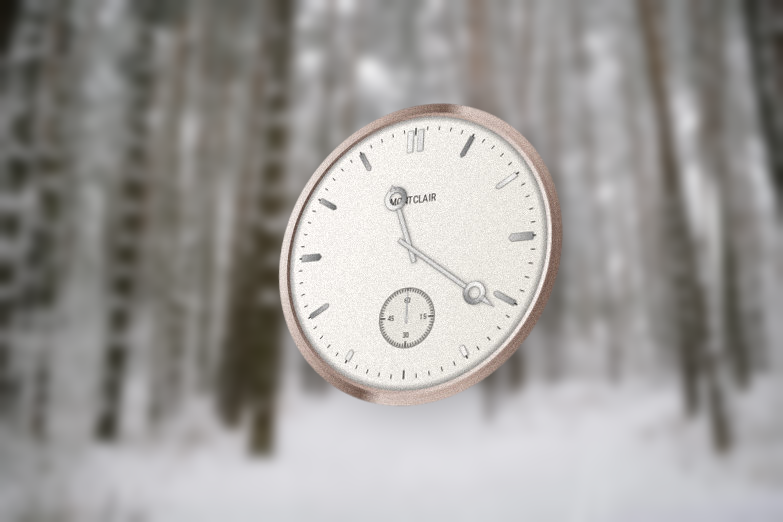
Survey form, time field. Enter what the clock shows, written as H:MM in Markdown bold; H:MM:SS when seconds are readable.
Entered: **11:21**
